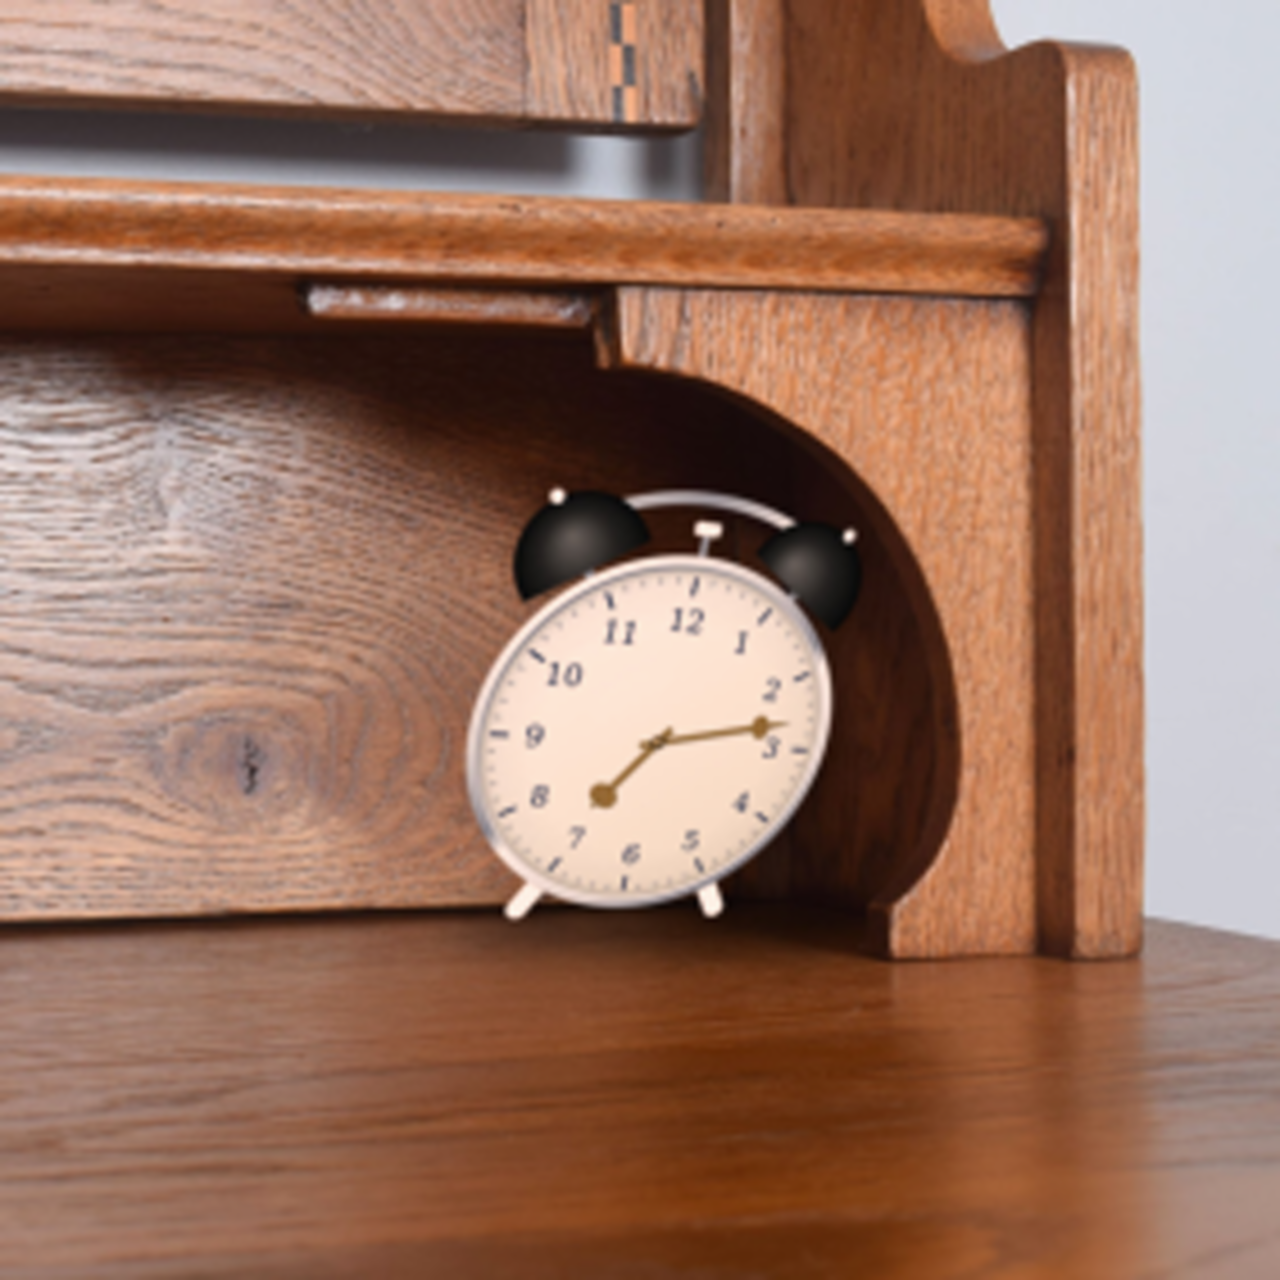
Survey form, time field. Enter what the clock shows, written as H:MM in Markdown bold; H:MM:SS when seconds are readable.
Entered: **7:13**
